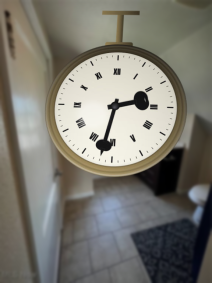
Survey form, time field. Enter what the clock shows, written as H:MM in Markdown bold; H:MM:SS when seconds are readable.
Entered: **2:32**
